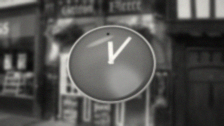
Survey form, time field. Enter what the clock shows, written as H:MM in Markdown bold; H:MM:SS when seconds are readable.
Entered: **12:07**
